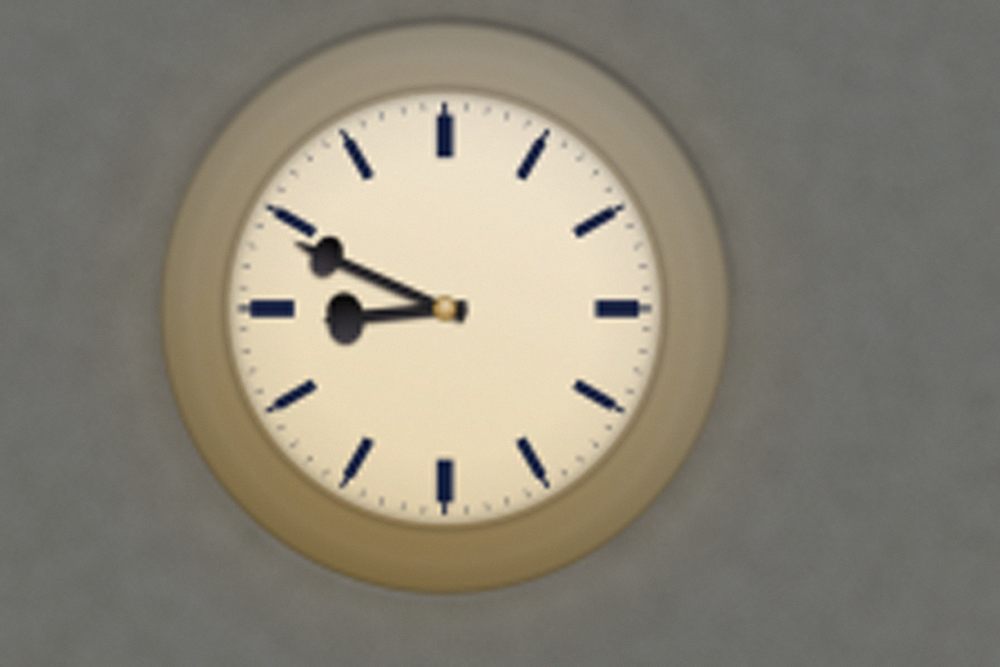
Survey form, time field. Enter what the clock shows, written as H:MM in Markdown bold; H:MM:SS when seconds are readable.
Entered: **8:49**
